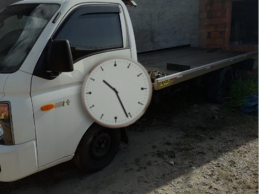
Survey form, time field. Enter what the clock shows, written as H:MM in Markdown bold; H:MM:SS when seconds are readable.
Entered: **10:26**
